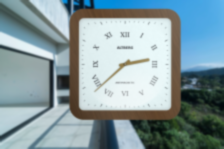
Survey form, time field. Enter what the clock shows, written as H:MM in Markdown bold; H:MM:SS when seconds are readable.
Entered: **2:38**
